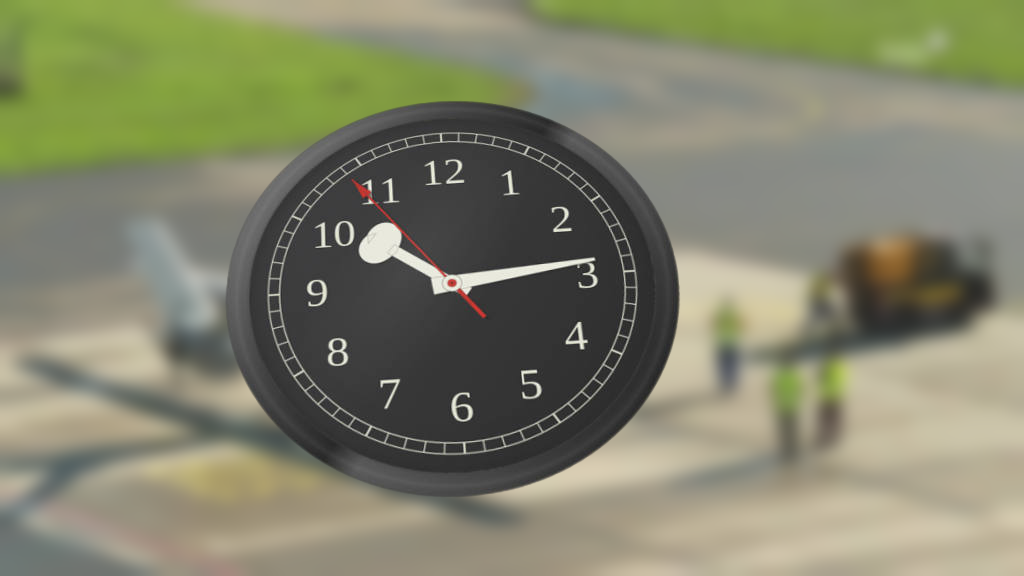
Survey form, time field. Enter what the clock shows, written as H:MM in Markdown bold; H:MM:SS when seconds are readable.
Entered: **10:13:54**
